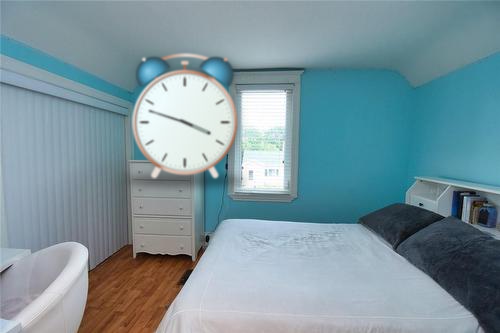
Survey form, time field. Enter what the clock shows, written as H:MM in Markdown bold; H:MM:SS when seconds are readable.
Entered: **3:48**
